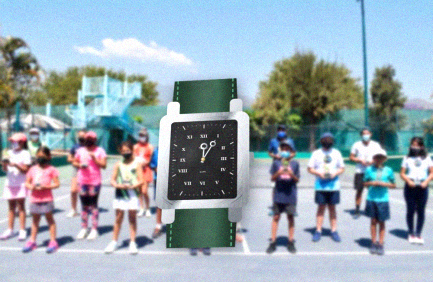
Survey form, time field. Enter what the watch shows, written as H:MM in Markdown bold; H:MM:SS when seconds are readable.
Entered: **12:05**
